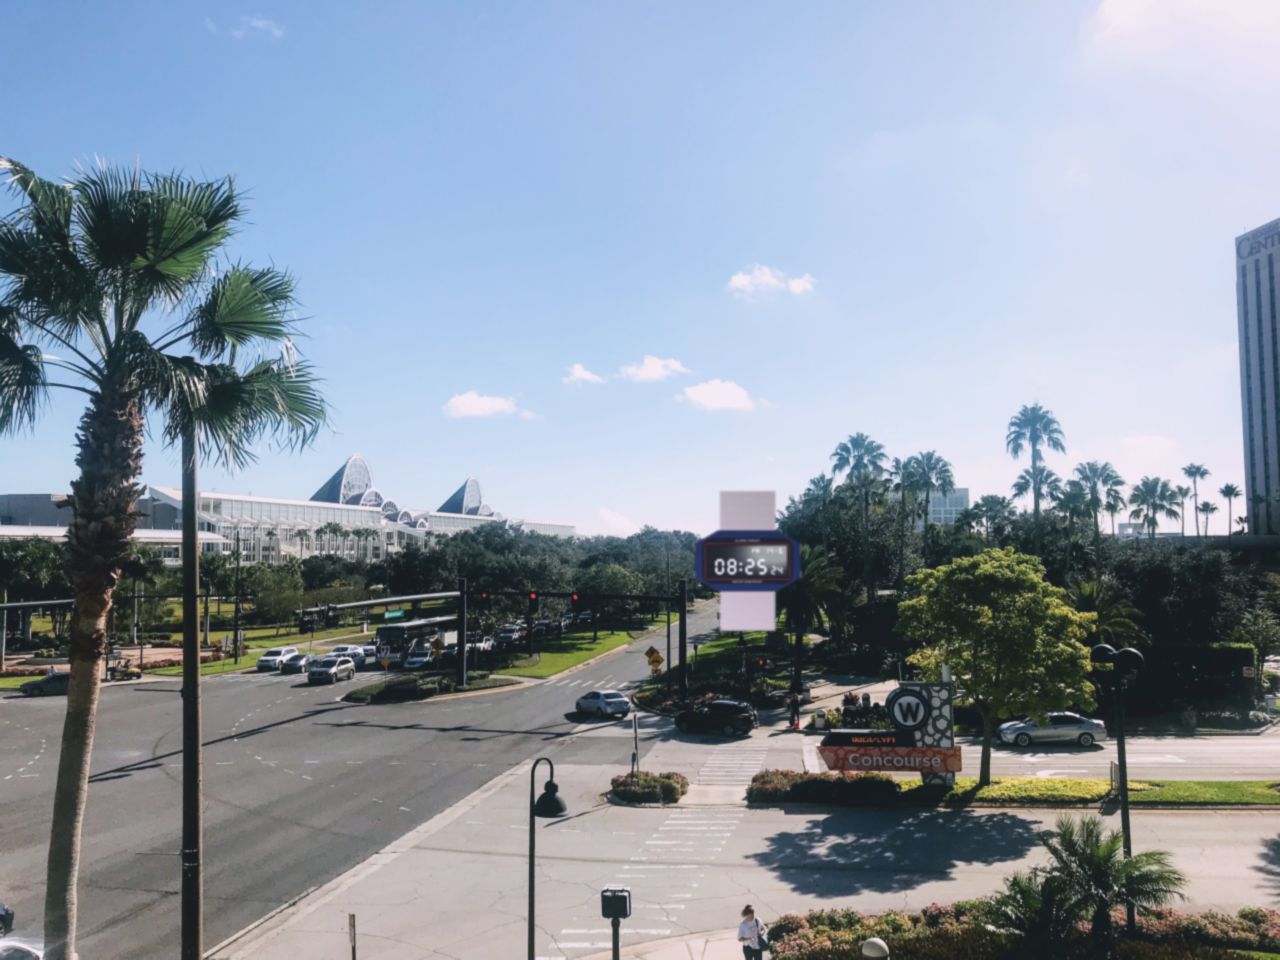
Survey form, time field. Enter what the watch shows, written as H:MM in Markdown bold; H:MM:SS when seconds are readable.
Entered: **8:25**
